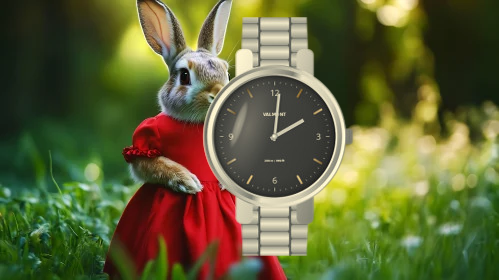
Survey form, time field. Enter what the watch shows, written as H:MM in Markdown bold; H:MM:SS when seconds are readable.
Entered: **2:01**
